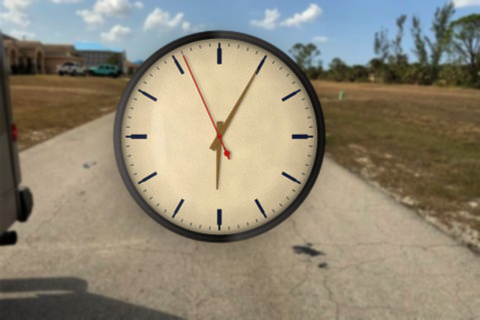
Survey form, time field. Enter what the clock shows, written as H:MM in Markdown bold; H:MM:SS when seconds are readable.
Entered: **6:04:56**
